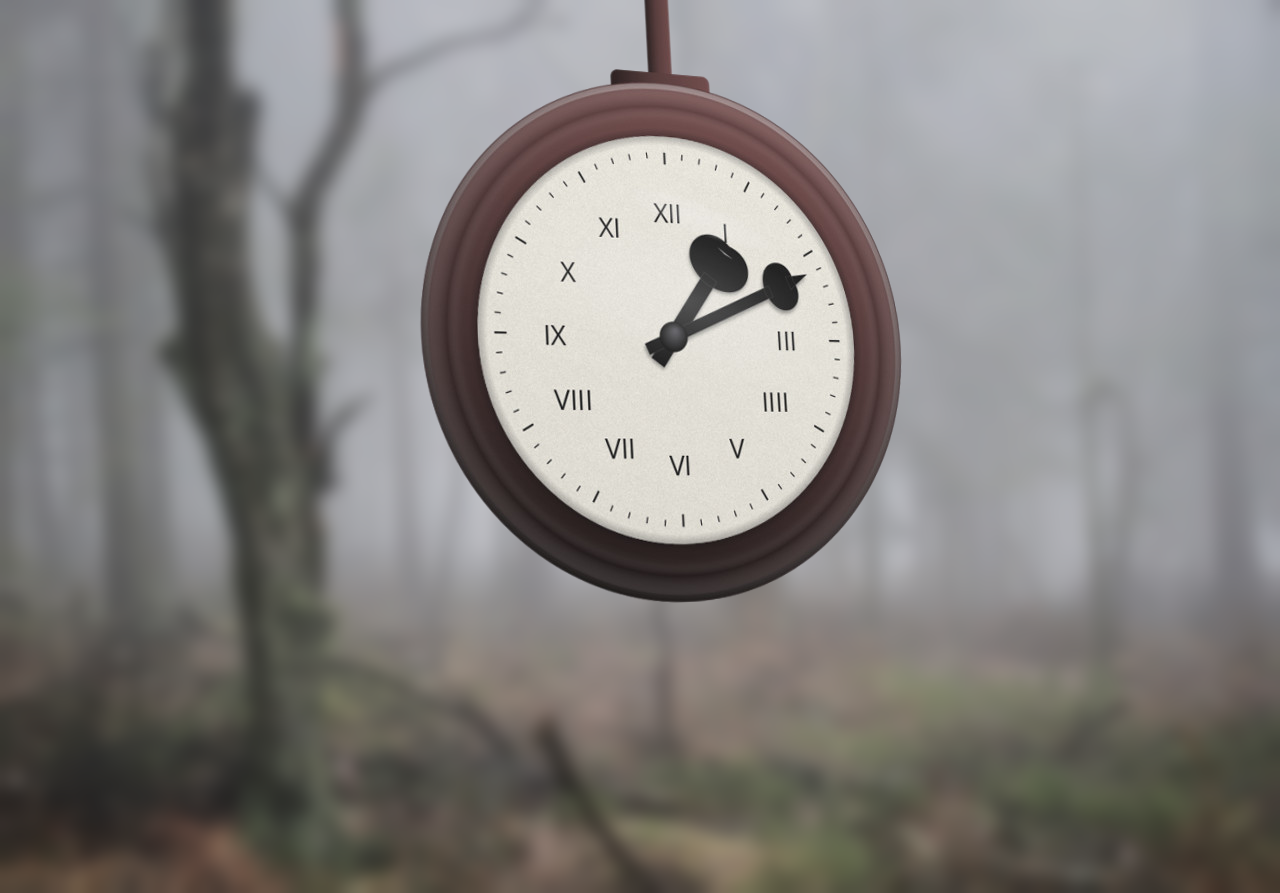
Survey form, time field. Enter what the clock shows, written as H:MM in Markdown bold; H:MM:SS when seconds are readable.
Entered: **1:11**
